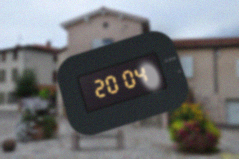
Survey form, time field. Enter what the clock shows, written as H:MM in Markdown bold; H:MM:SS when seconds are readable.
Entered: **20:04**
